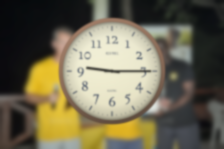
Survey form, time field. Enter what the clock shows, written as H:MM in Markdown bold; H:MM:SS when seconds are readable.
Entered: **9:15**
